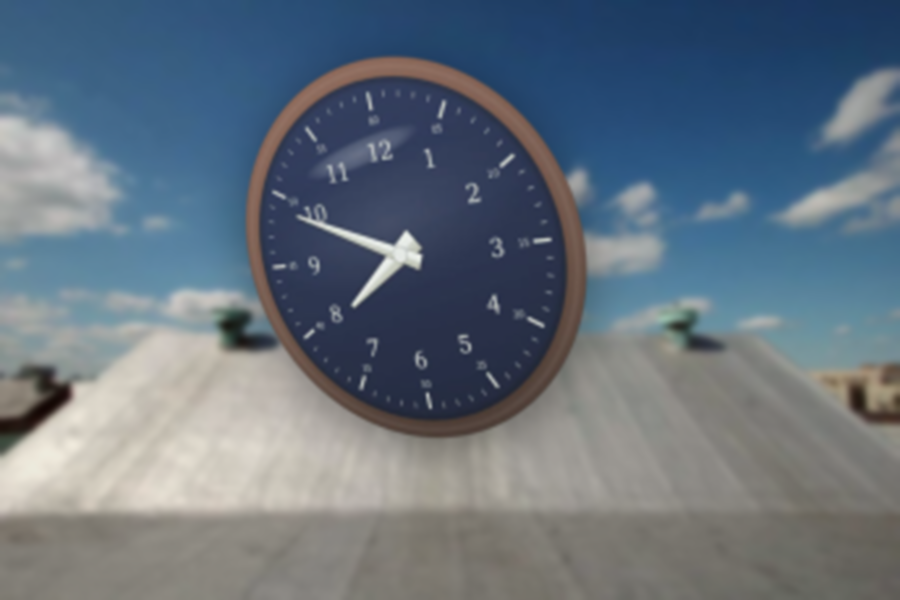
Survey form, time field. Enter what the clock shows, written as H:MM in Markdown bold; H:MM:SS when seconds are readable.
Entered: **7:49**
